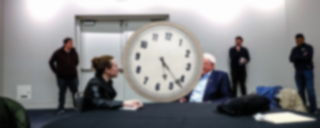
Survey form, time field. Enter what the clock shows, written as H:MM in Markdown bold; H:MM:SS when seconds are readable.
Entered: **5:22**
